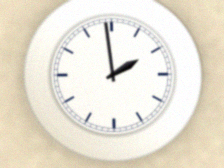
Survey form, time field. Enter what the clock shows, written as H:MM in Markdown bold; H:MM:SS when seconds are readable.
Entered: **1:59**
